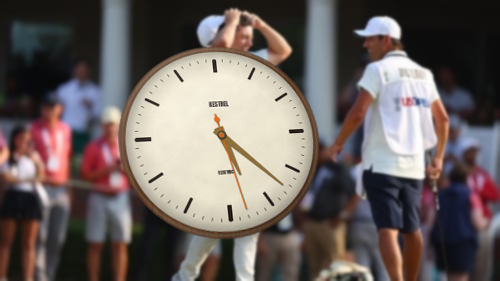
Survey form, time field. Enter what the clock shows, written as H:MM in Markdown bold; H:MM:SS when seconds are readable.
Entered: **5:22:28**
